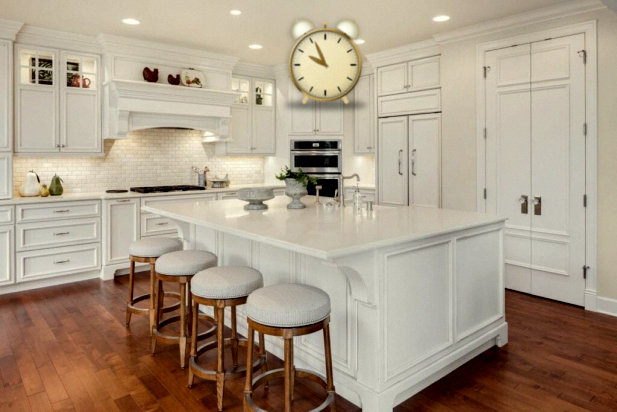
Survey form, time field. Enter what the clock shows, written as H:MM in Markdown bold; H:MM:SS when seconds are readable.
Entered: **9:56**
